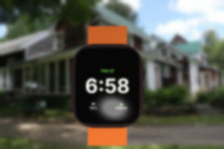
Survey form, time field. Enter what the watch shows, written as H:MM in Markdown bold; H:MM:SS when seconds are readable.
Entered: **6:58**
